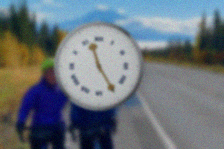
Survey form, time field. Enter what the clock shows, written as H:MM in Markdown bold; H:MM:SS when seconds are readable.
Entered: **11:25**
